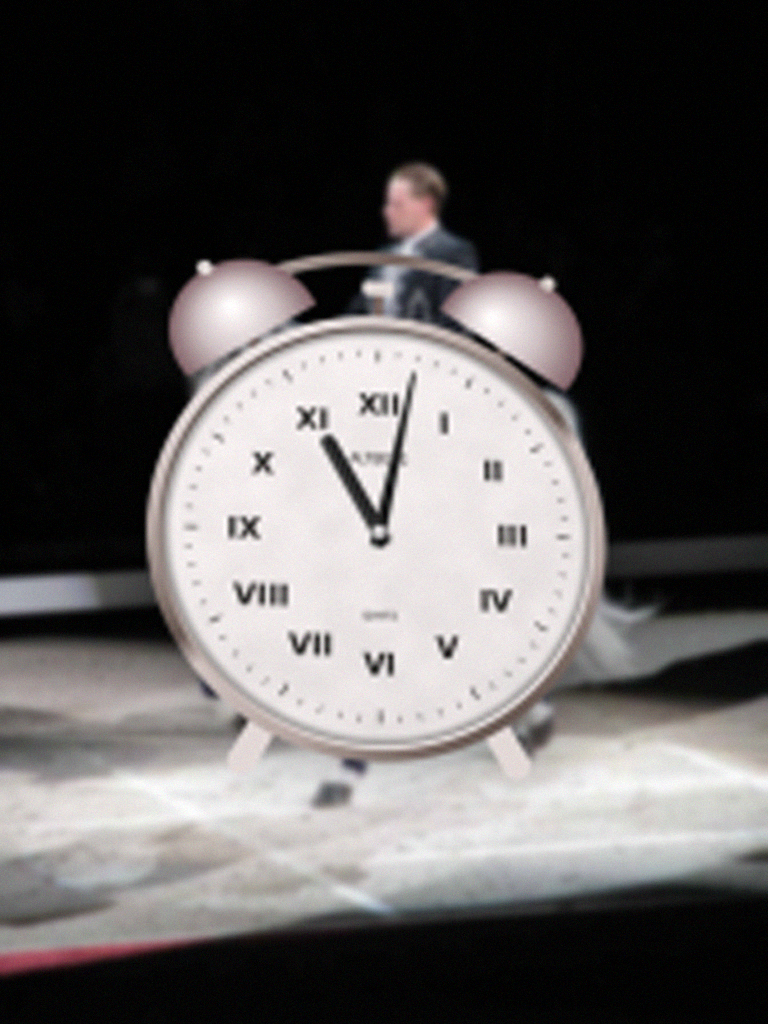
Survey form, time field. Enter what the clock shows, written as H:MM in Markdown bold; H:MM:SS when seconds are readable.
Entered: **11:02**
